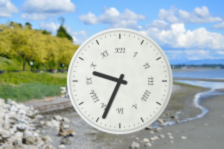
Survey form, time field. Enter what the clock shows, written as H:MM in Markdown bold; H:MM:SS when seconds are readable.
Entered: **9:34**
